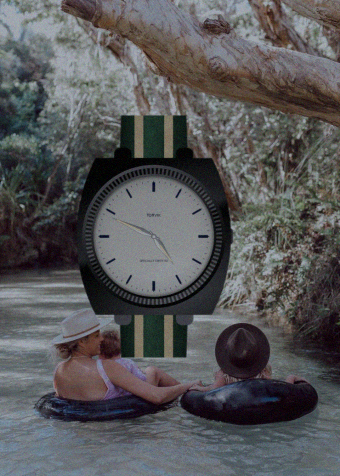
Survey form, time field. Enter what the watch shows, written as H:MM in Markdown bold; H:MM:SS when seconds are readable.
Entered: **4:49**
